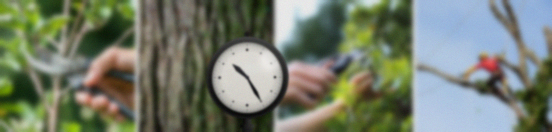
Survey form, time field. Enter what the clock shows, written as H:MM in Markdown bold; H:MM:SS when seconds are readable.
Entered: **10:25**
